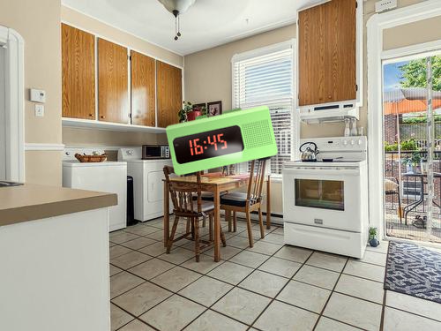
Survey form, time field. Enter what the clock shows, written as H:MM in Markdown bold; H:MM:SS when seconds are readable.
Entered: **16:45**
